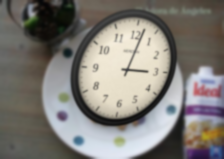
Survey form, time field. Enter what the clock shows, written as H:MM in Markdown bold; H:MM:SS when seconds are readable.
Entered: **3:02**
